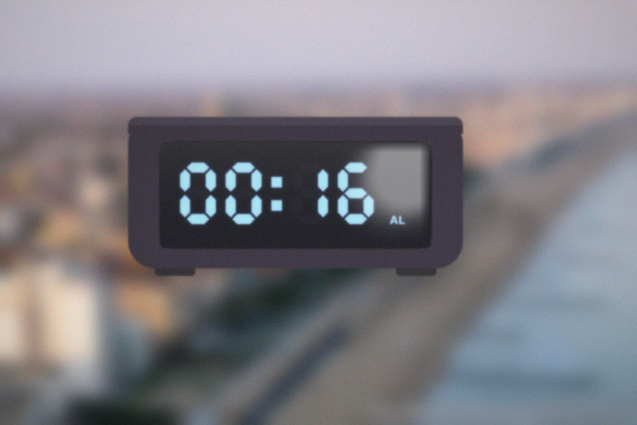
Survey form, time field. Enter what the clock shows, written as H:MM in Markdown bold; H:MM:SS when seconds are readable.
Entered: **0:16**
